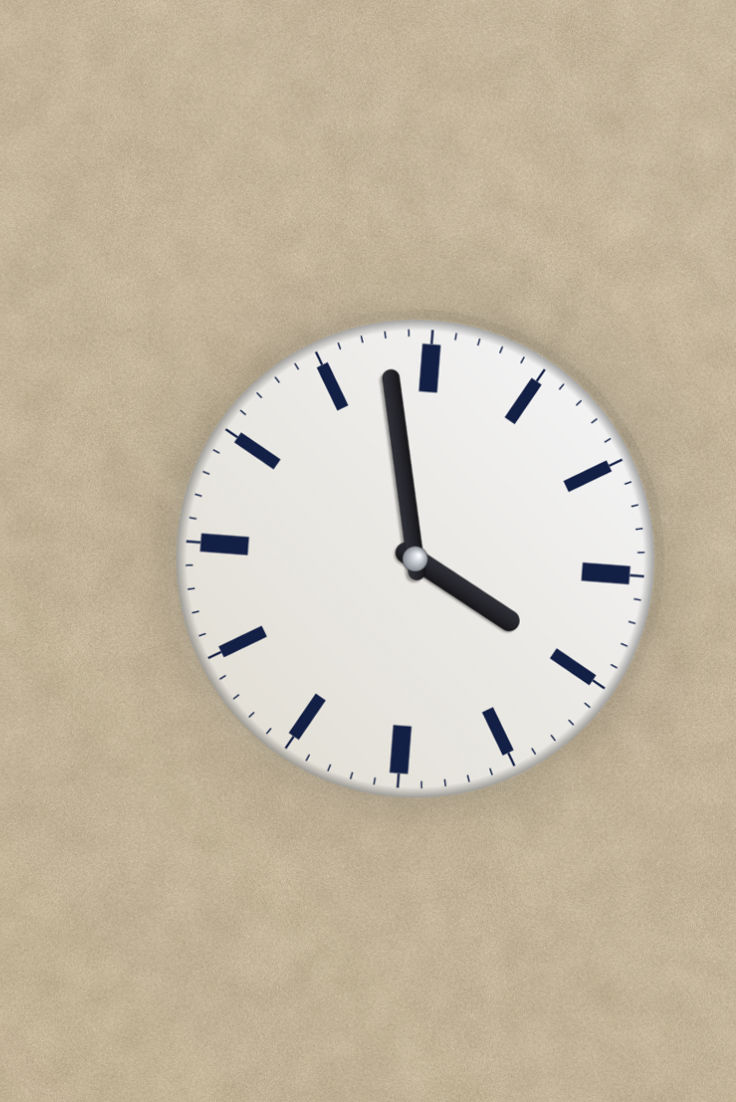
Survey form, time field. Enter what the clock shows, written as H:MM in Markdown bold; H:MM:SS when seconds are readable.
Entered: **3:58**
